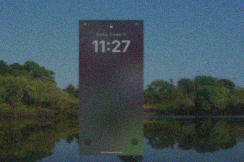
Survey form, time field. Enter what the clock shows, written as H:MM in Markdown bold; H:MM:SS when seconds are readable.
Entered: **11:27**
